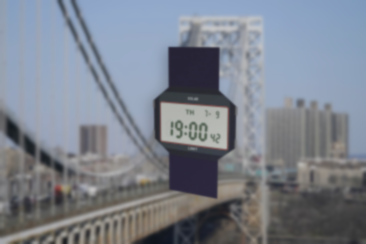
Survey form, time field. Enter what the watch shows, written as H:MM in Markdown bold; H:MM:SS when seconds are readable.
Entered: **19:00**
